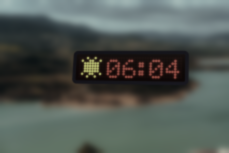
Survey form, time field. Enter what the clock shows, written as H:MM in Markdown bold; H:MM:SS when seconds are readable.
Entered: **6:04**
